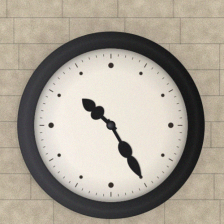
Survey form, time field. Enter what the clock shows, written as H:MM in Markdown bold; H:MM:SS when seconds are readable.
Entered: **10:25**
